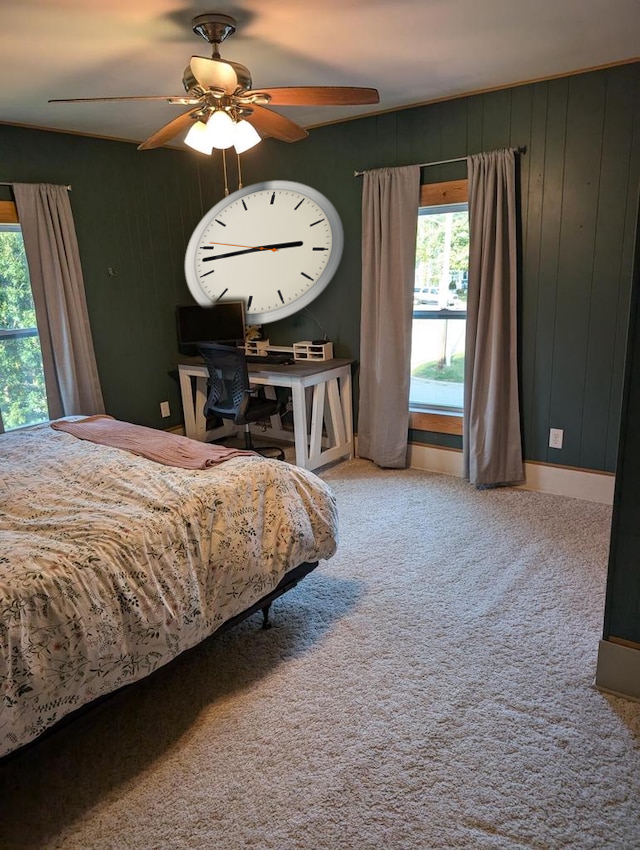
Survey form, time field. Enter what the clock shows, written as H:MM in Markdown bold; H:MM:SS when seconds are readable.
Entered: **2:42:46**
